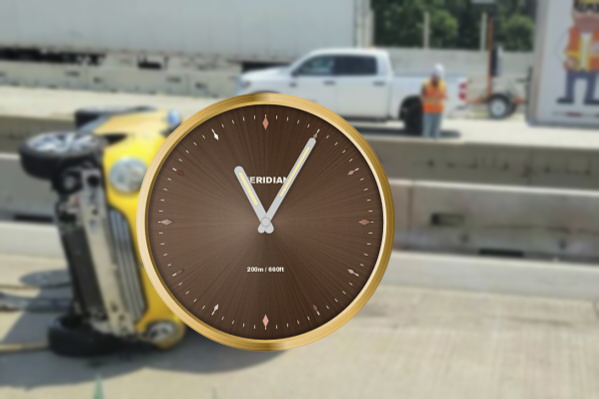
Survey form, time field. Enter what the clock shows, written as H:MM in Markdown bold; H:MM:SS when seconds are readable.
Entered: **11:05**
